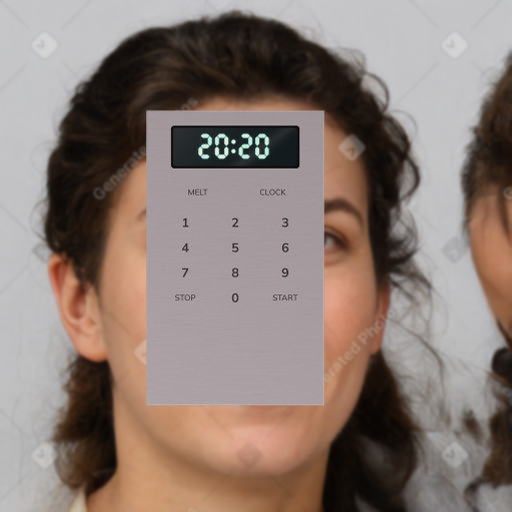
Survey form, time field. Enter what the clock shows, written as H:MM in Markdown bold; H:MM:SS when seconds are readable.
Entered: **20:20**
